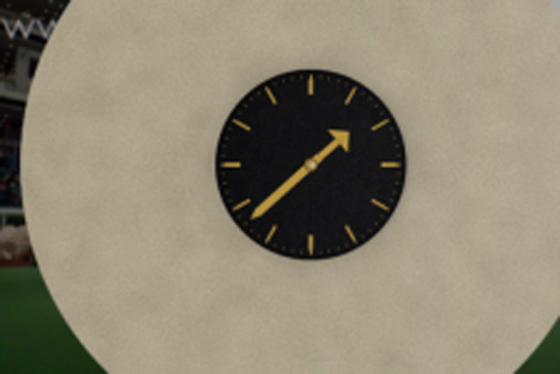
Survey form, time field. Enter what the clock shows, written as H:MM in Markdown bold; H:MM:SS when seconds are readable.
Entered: **1:38**
